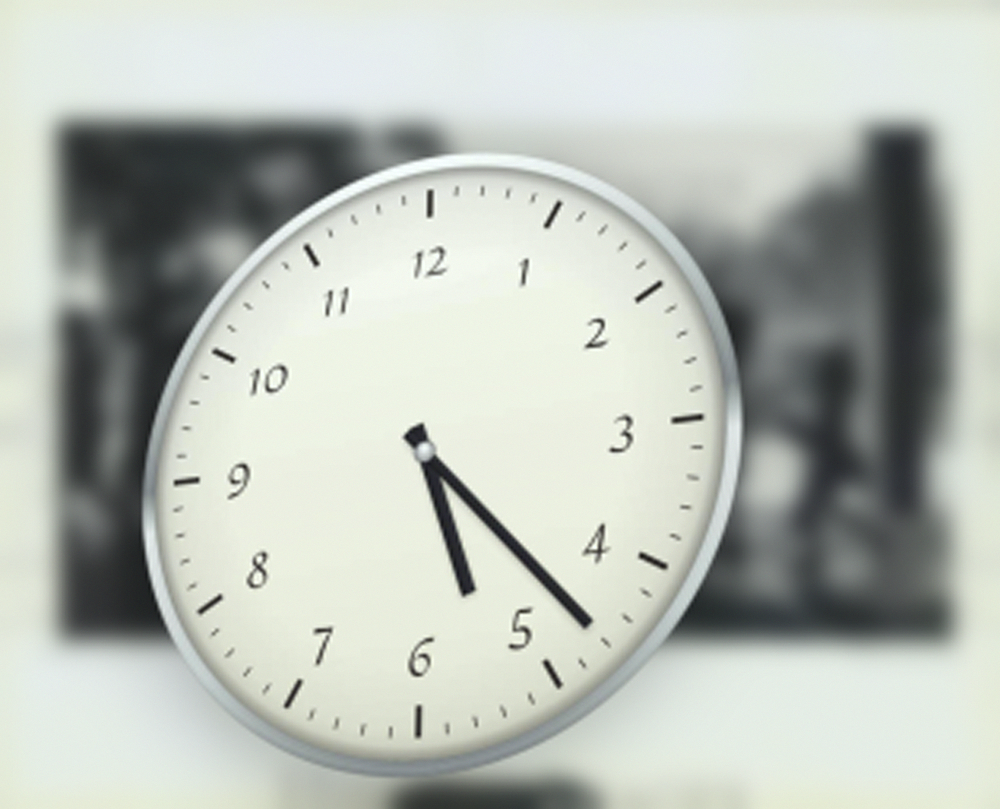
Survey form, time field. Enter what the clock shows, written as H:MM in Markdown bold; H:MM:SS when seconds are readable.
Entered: **5:23**
